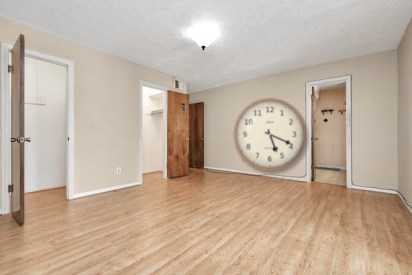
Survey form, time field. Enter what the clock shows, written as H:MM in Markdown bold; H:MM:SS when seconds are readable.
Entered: **5:19**
